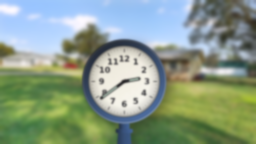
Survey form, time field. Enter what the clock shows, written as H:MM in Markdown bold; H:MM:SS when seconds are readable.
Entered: **2:39**
